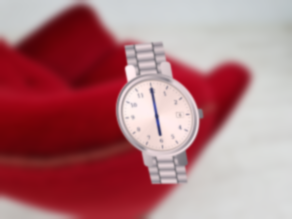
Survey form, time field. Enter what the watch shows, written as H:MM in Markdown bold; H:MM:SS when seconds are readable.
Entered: **6:00**
